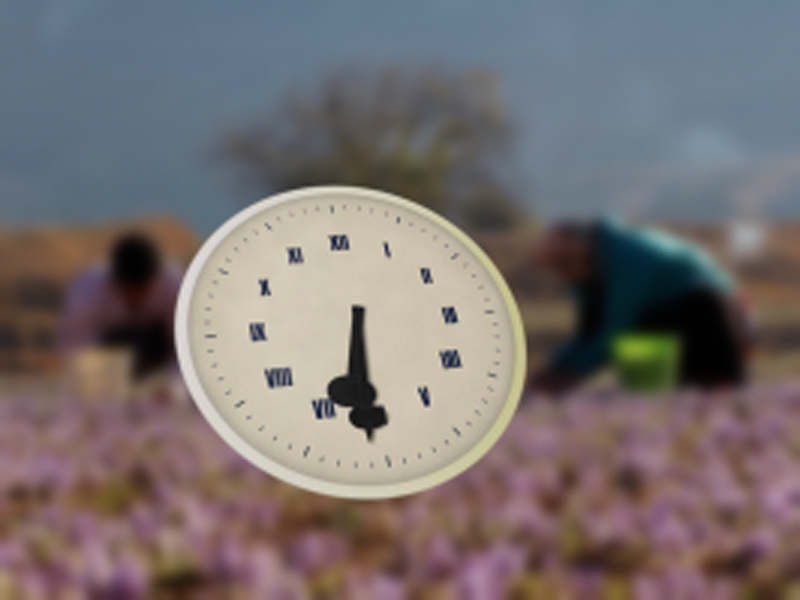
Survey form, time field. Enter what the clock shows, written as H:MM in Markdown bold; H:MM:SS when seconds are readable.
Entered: **6:31**
